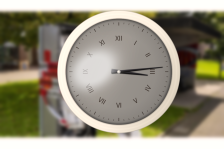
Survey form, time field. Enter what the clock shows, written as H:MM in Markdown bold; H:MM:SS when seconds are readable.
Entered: **3:14**
